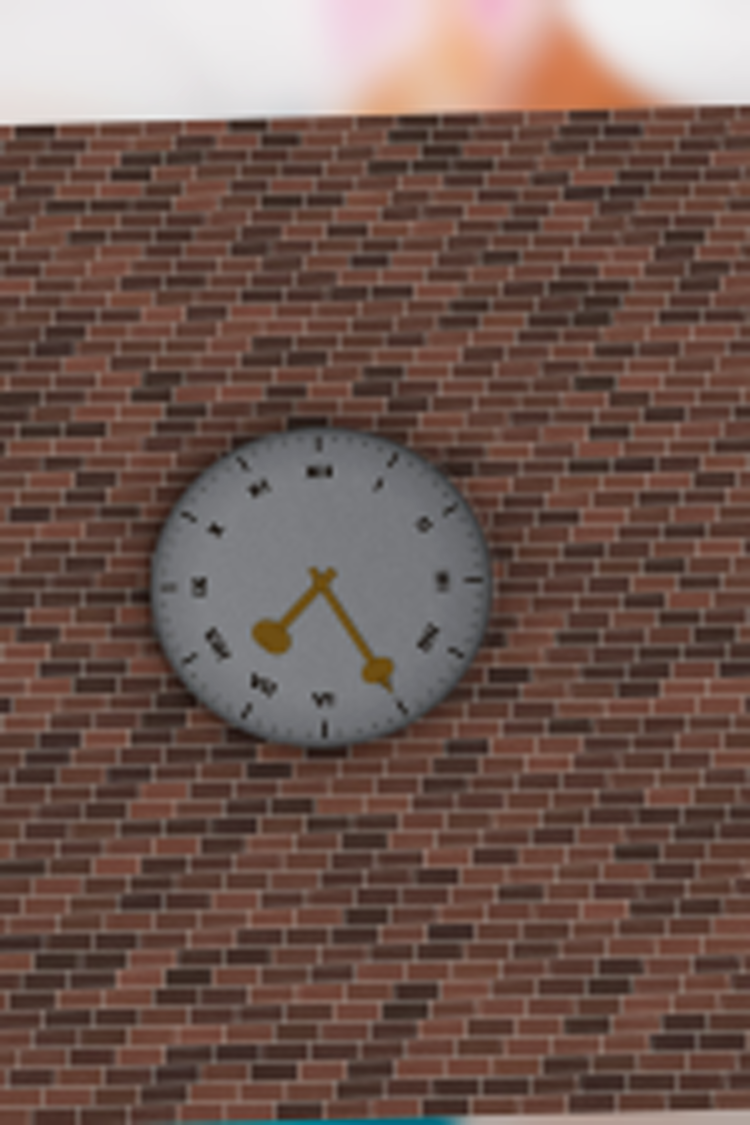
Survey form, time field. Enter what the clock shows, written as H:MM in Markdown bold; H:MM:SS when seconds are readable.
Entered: **7:25**
